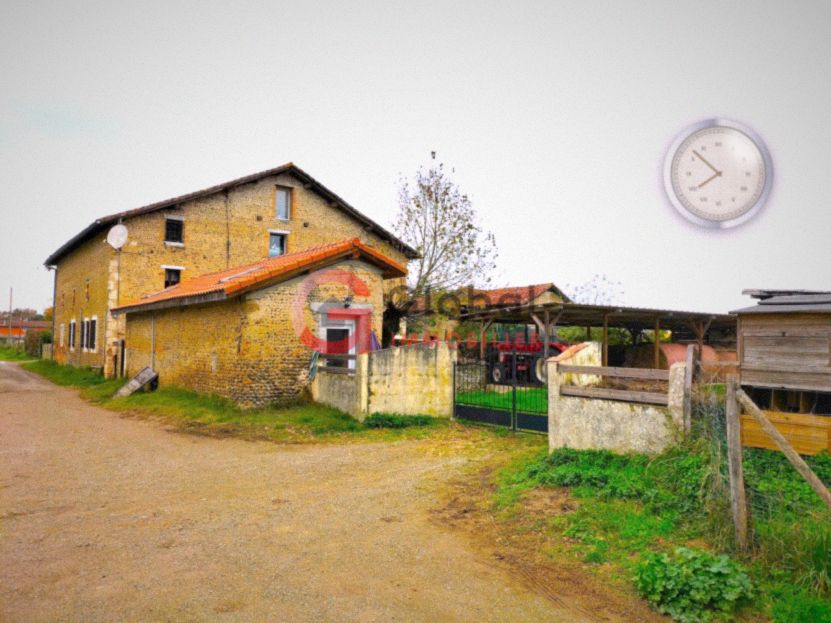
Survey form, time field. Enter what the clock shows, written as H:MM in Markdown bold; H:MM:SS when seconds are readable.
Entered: **7:52**
